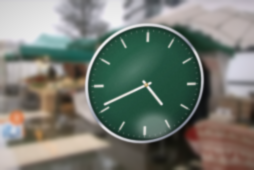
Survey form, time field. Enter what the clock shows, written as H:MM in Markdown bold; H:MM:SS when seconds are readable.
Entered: **4:41**
